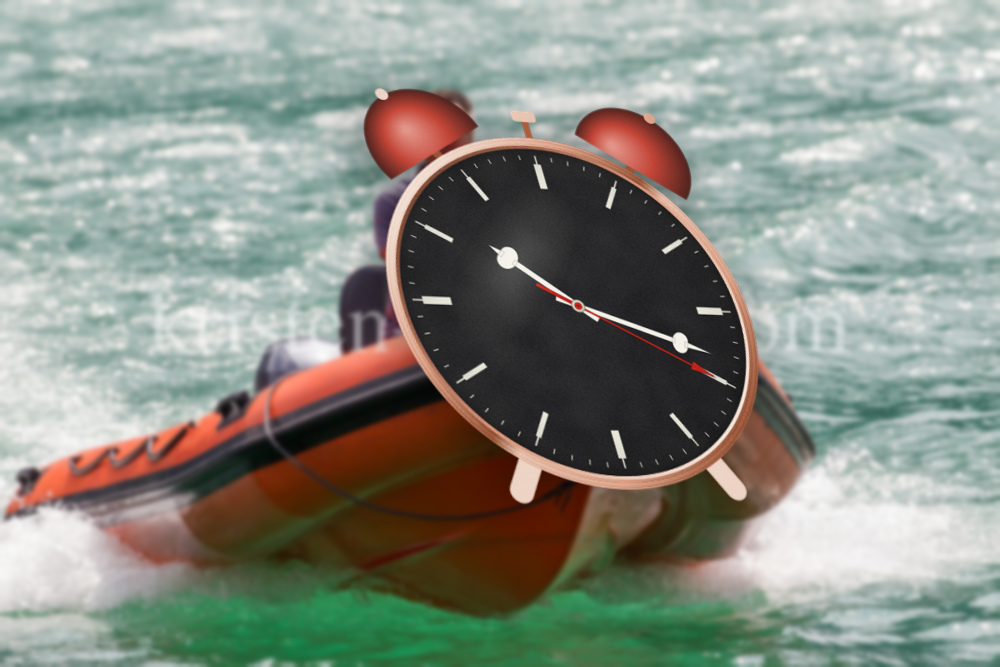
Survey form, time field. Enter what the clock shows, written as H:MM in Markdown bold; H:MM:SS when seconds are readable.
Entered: **10:18:20**
